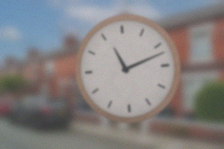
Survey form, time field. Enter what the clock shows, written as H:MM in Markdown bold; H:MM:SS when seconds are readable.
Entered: **11:12**
